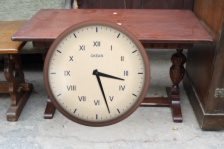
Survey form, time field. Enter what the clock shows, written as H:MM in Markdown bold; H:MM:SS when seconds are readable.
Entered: **3:27**
